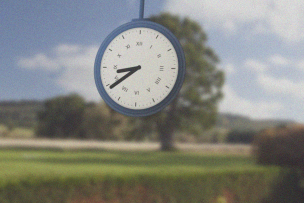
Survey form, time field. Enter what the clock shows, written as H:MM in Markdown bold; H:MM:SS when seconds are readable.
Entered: **8:39**
